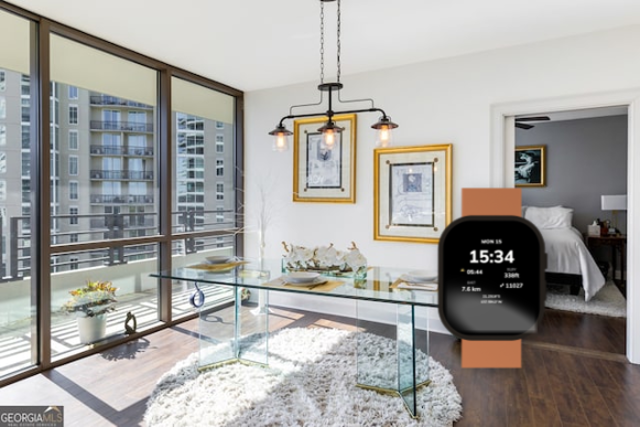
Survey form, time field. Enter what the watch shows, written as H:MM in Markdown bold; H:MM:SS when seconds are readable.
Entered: **15:34**
